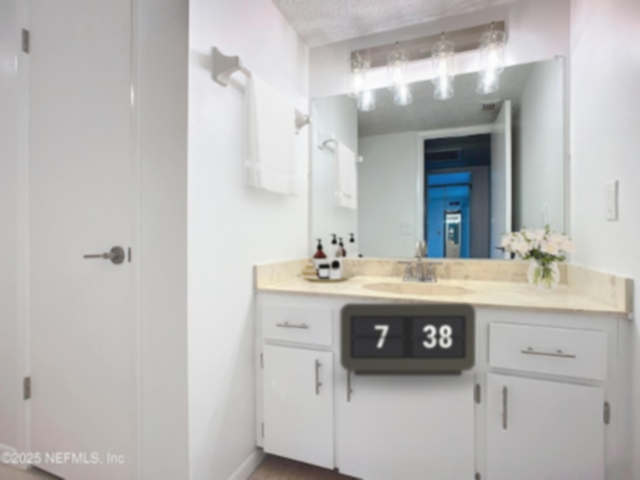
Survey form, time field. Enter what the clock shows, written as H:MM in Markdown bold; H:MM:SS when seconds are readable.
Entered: **7:38**
